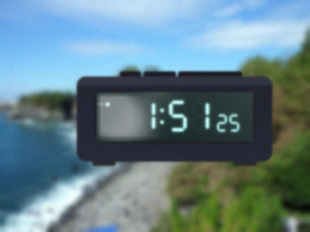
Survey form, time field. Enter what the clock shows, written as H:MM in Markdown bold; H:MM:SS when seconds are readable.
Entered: **1:51:25**
